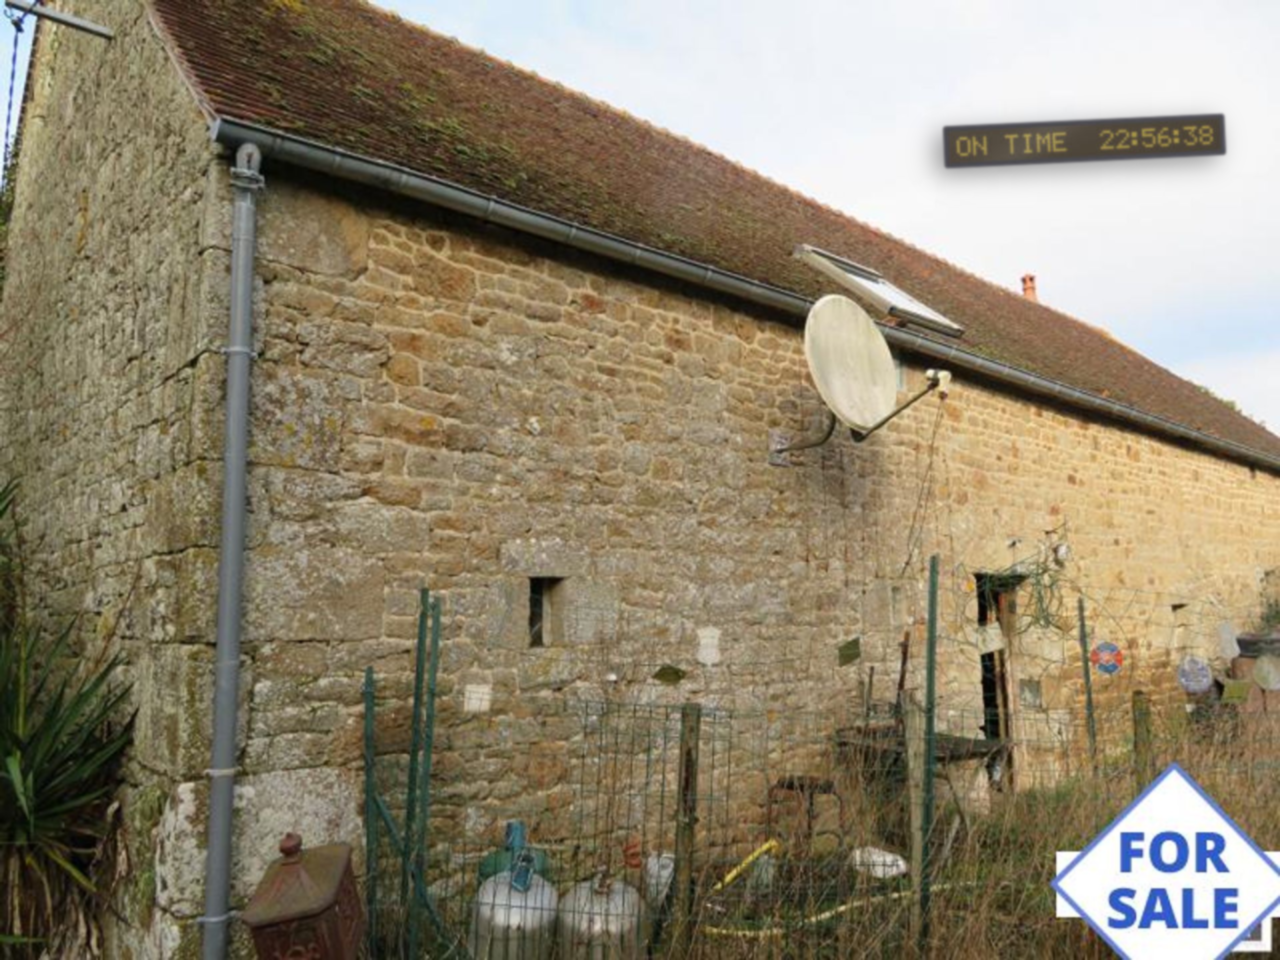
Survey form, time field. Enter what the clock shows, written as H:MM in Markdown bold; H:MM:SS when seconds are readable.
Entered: **22:56:38**
